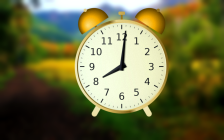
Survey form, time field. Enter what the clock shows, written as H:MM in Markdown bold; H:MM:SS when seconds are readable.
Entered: **8:01**
